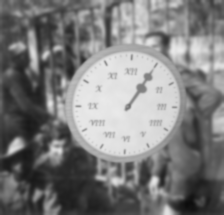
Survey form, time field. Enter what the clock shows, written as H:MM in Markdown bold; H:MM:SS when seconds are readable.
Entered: **1:05**
